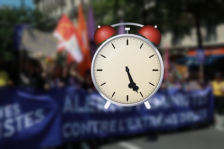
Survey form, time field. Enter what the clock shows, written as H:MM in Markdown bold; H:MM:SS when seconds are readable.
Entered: **5:26**
